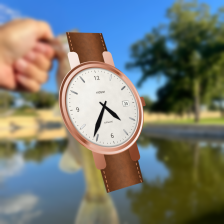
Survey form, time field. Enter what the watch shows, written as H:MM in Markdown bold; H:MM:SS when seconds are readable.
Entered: **4:36**
